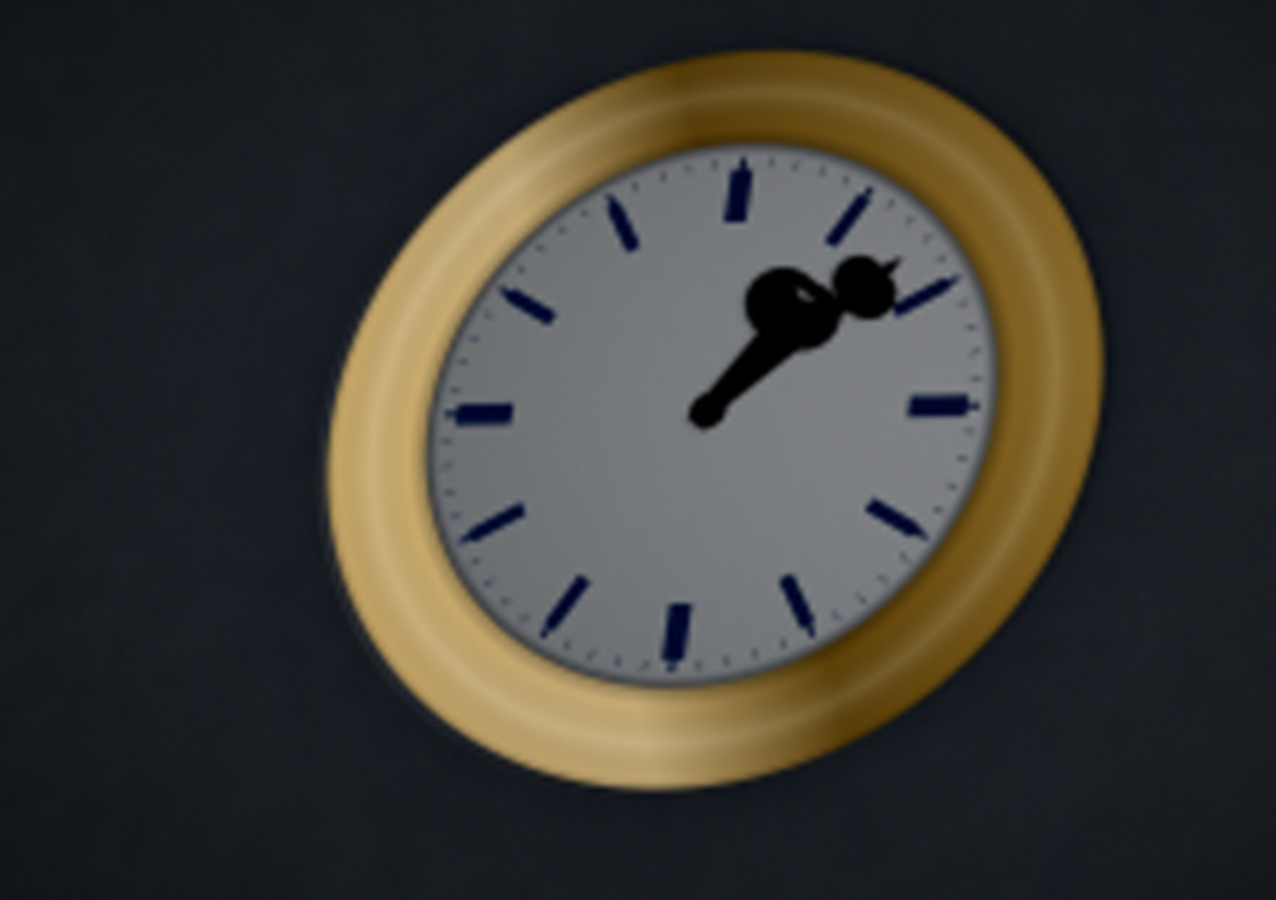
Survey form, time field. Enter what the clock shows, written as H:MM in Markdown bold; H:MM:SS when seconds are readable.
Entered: **1:08**
